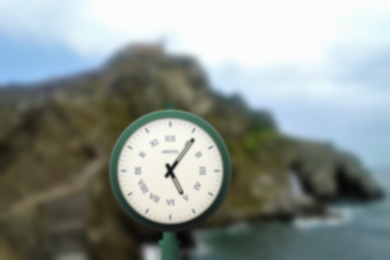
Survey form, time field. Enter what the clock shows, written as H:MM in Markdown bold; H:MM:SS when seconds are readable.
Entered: **5:06**
